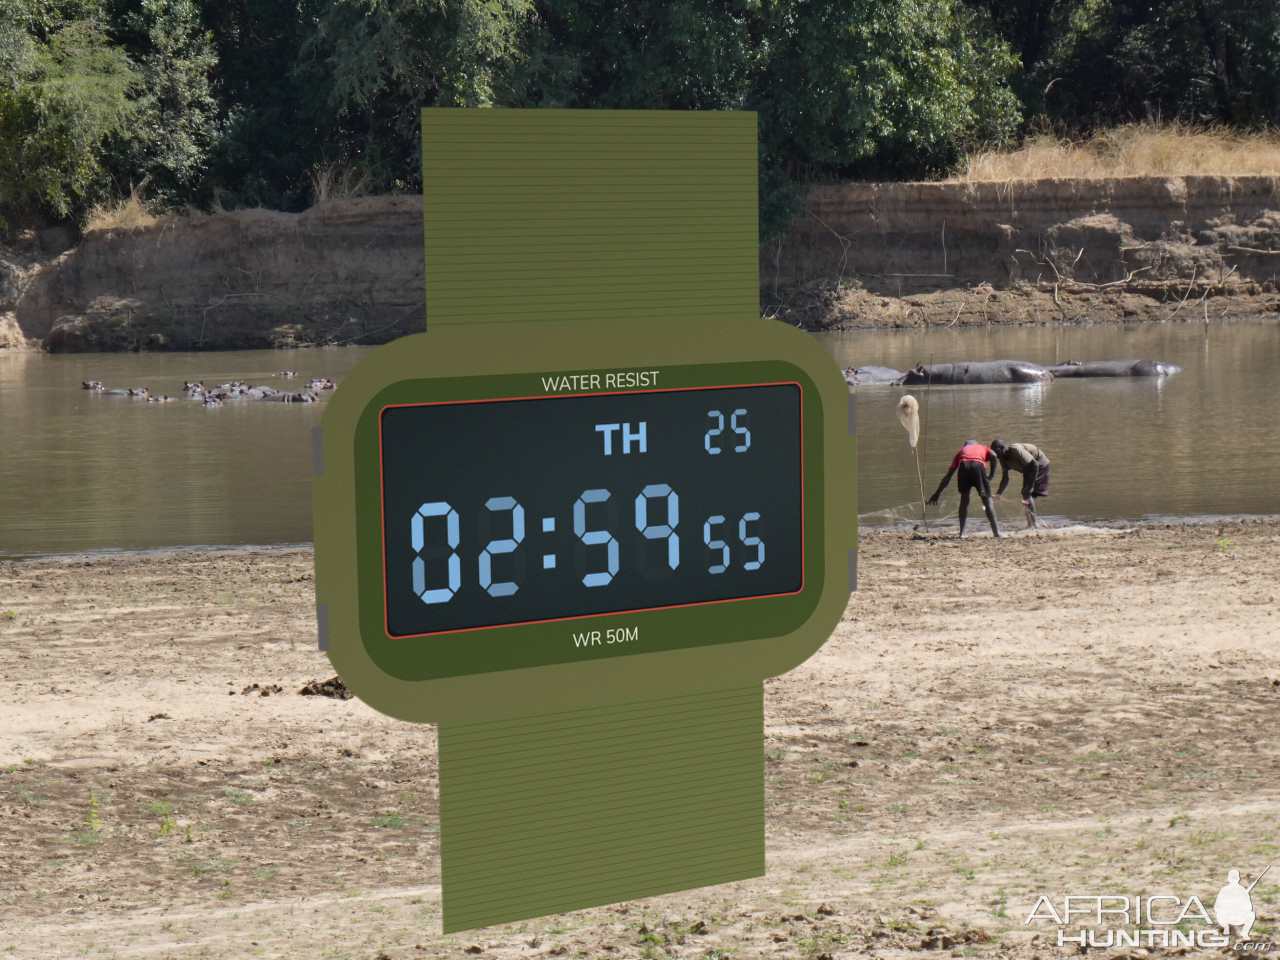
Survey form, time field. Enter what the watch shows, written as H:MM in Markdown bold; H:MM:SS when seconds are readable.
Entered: **2:59:55**
